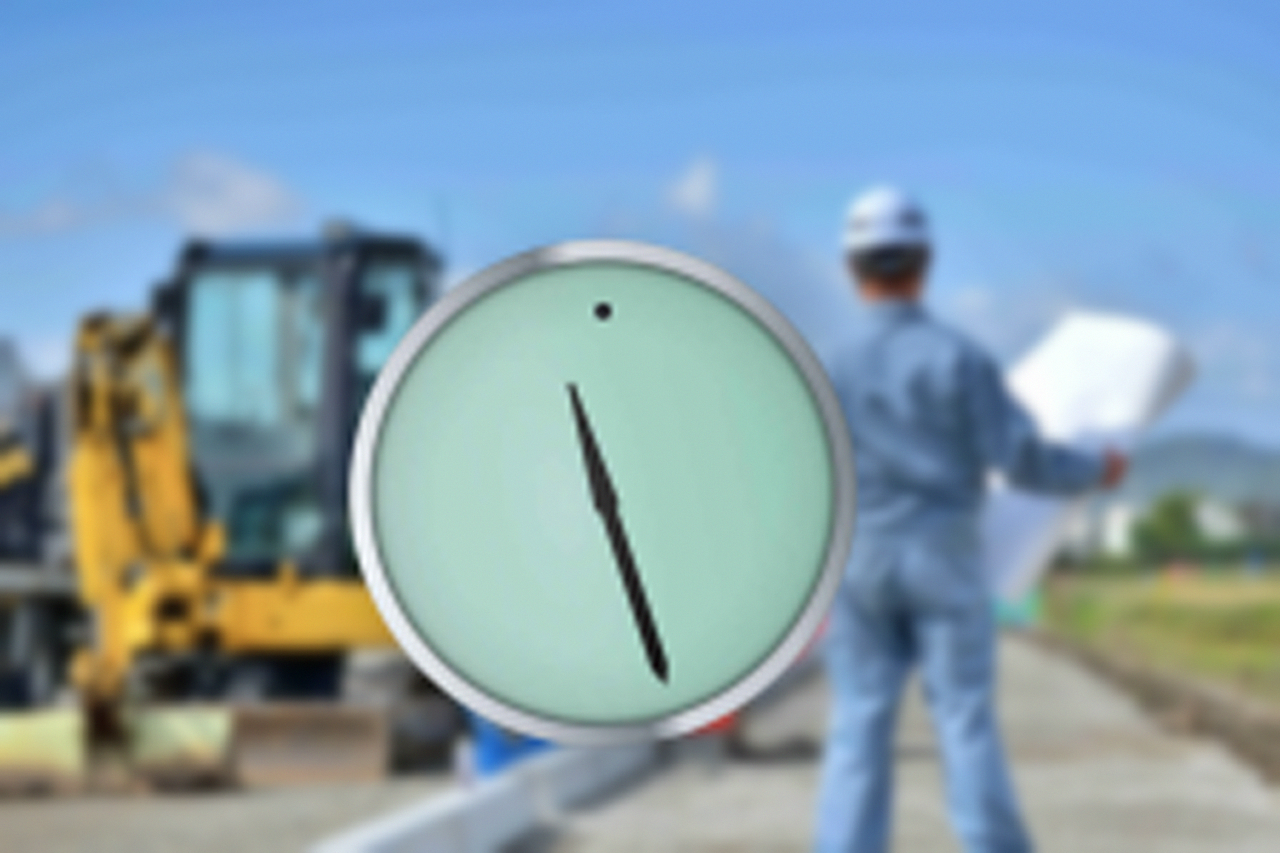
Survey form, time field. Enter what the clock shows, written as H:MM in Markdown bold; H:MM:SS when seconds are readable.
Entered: **11:27**
